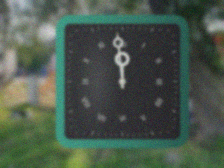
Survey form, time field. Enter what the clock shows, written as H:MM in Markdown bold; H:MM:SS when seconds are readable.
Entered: **11:59**
